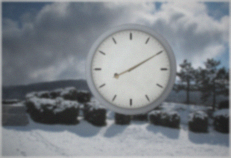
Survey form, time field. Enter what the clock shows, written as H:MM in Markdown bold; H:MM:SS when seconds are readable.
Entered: **8:10**
